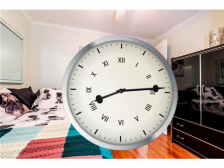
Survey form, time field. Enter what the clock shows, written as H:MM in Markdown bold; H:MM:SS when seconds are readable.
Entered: **8:14**
